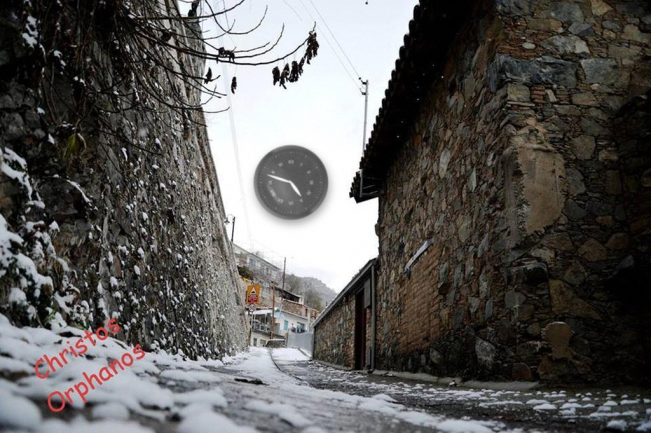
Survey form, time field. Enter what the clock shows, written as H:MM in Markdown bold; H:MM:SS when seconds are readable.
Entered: **4:48**
